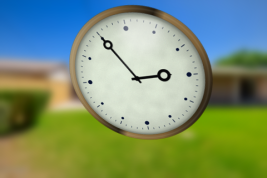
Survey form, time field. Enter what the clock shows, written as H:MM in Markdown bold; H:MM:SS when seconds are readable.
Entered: **2:55**
